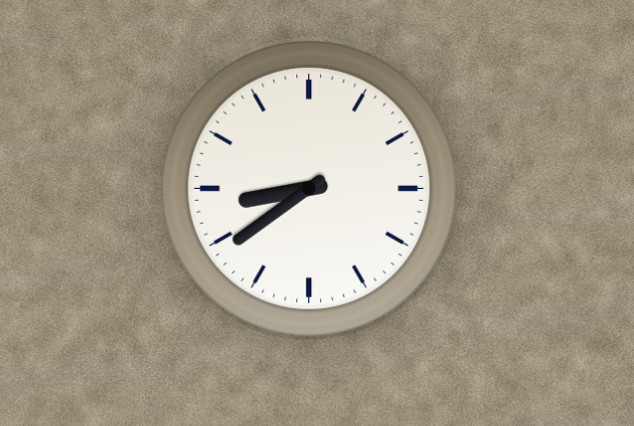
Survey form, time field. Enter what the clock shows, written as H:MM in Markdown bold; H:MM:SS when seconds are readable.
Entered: **8:39**
